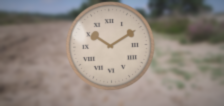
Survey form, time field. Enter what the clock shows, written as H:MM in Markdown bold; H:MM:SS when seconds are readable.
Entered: **10:10**
